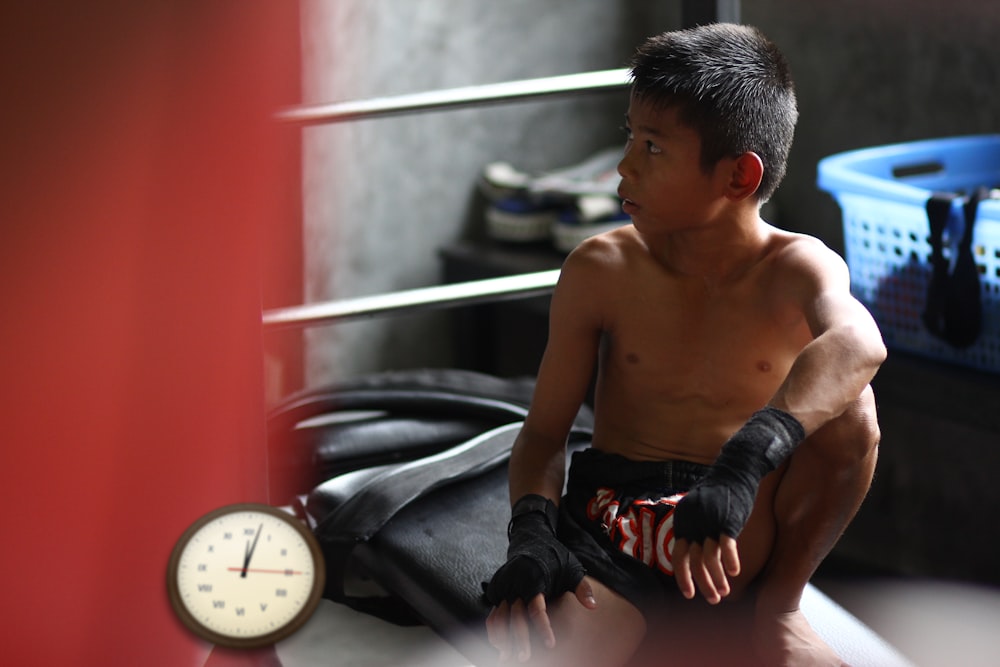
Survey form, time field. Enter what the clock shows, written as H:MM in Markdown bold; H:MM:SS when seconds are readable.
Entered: **12:02:15**
